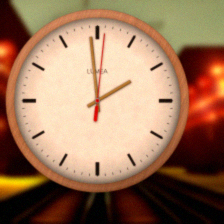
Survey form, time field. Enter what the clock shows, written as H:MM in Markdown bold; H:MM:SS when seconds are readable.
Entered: **1:59:01**
